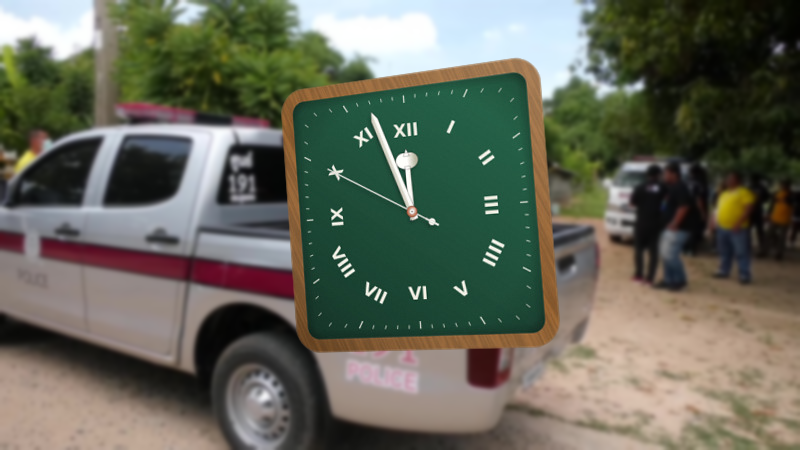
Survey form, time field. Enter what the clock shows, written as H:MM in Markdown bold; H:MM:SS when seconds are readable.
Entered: **11:56:50**
